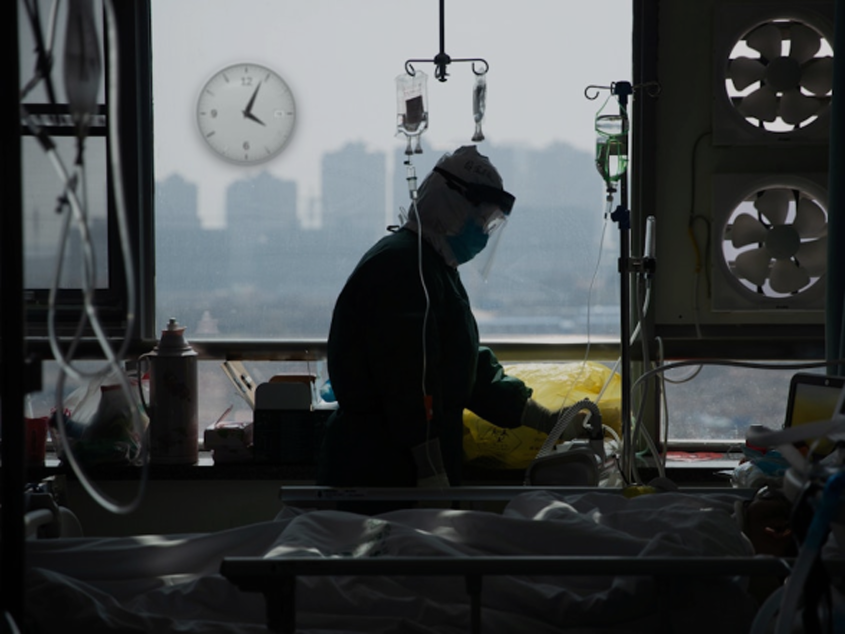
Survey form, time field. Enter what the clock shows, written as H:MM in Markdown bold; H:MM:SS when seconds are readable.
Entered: **4:04**
